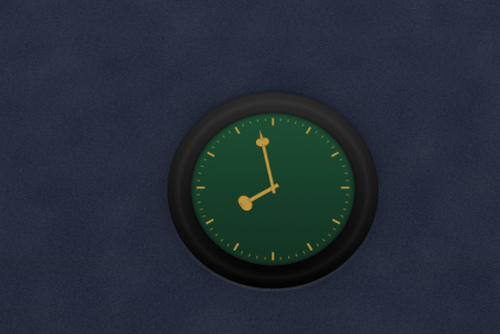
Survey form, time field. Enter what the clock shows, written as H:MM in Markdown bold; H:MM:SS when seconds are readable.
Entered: **7:58**
